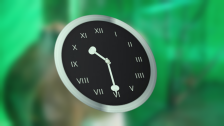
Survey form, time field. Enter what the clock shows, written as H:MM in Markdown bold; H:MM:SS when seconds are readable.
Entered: **10:30**
